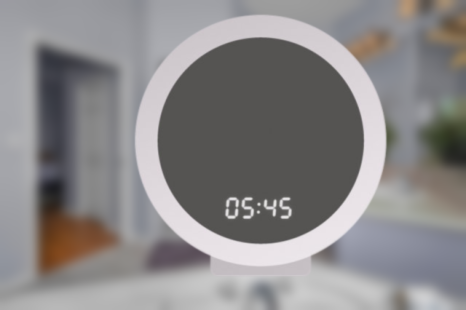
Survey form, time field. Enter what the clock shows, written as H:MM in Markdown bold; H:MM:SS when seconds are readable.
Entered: **5:45**
